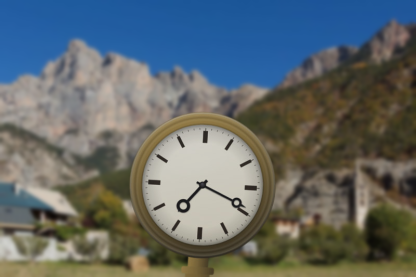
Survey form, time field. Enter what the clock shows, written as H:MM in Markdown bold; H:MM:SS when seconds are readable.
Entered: **7:19**
